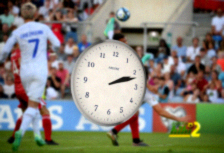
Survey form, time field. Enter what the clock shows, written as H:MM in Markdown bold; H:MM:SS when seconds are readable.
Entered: **2:12**
